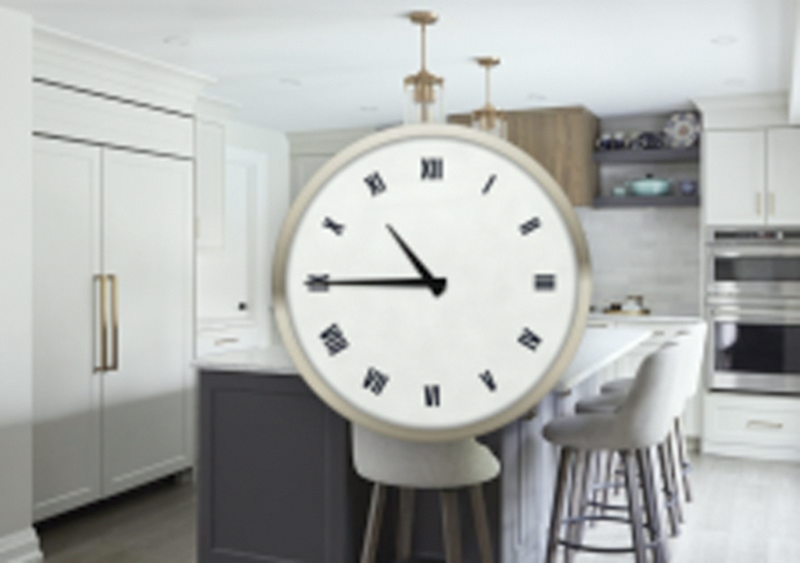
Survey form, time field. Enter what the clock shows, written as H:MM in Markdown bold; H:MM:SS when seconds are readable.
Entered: **10:45**
